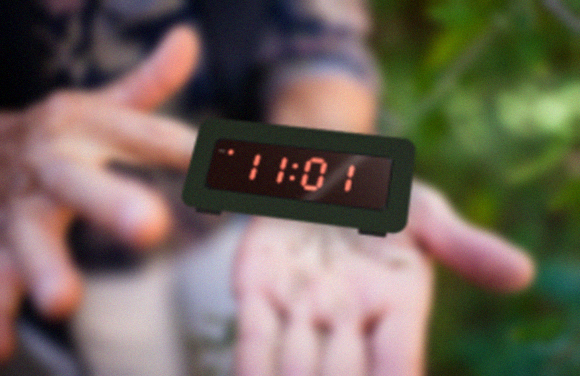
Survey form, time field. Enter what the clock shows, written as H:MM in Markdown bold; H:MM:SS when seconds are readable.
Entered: **11:01**
